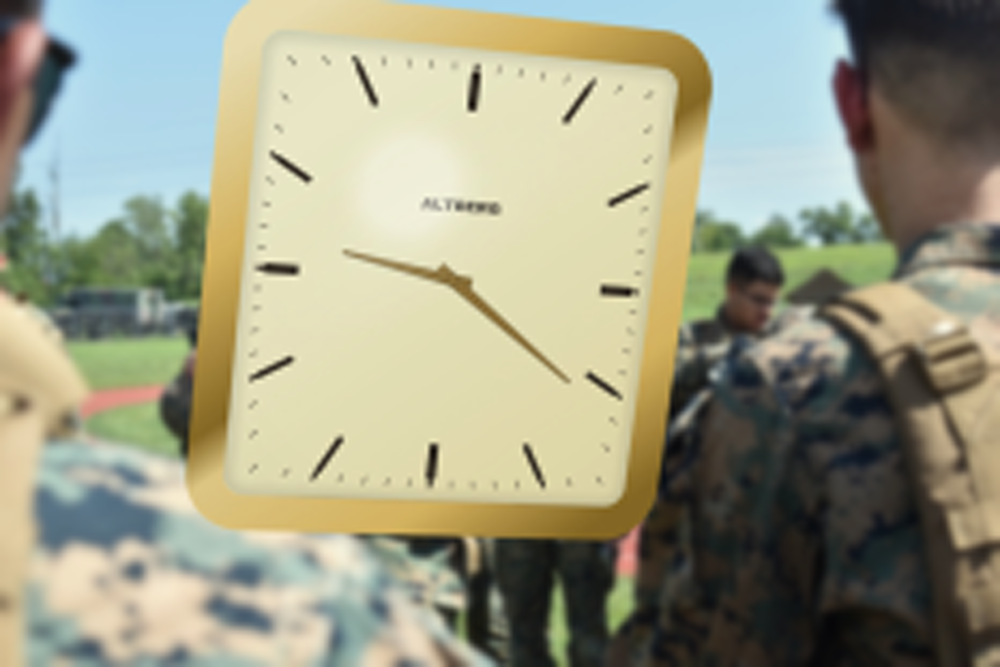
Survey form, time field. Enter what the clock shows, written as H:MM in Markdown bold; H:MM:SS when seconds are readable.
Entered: **9:21**
